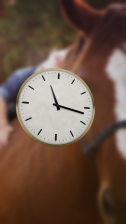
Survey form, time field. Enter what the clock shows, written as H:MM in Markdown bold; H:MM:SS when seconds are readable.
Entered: **11:17**
